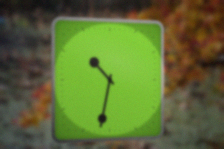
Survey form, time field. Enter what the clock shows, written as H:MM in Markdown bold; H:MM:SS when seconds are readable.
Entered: **10:32**
